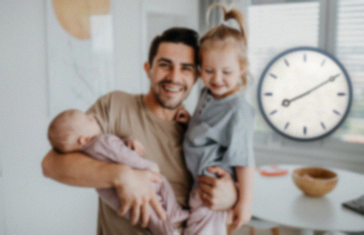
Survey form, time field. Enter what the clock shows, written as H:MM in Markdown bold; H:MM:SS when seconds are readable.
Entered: **8:10**
